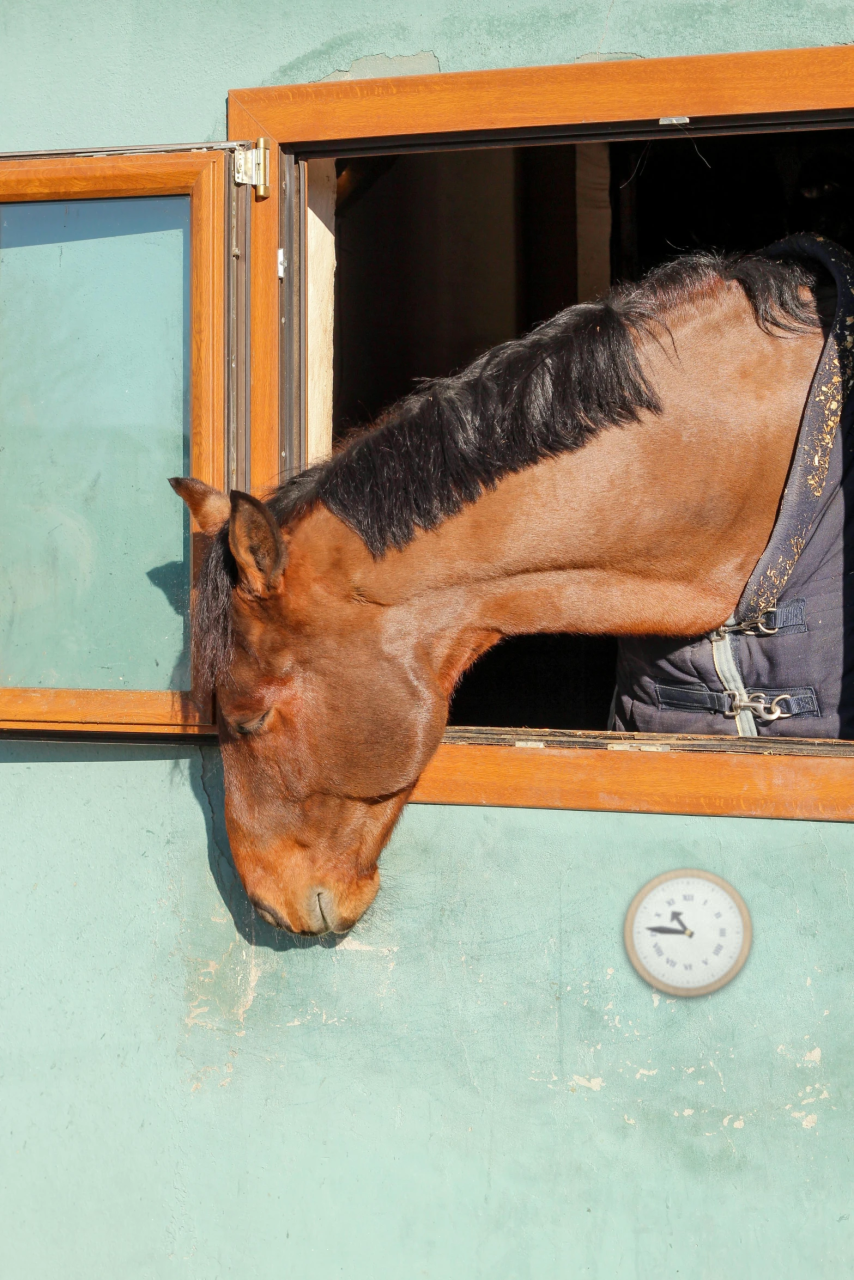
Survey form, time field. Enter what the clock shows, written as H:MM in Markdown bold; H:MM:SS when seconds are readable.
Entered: **10:46**
